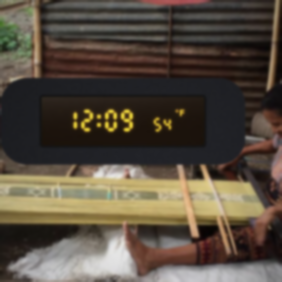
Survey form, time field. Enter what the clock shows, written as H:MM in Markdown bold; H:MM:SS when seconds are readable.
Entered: **12:09**
